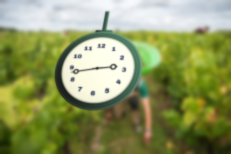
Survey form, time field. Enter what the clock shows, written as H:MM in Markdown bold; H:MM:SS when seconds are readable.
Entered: **2:43**
